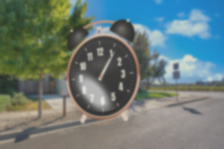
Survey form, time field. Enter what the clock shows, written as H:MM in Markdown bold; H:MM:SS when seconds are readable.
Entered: **1:06**
